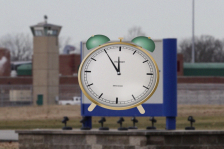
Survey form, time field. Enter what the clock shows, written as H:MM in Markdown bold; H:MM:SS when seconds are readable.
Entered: **11:55**
